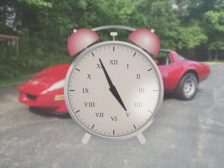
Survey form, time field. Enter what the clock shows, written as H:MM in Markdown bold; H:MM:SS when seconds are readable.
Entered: **4:56**
